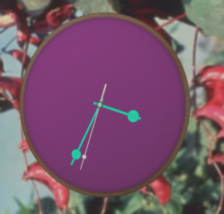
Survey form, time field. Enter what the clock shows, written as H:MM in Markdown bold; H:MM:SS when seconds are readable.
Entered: **3:34:33**
